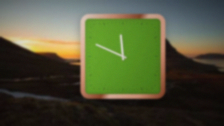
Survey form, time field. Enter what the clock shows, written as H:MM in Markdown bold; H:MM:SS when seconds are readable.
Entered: **11:49**
